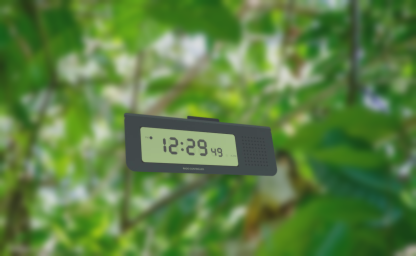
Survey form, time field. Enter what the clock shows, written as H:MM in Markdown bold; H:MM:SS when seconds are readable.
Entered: **12:29:49**
